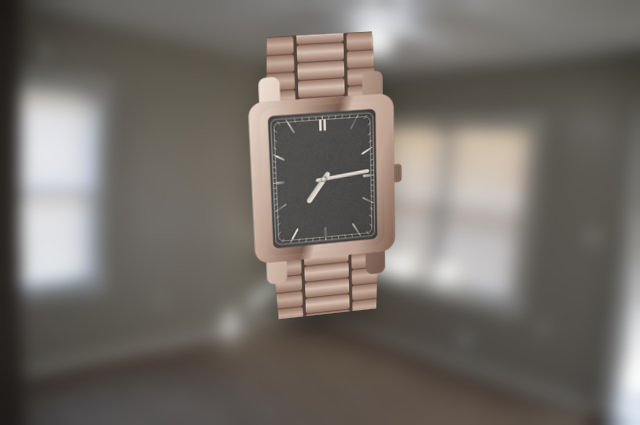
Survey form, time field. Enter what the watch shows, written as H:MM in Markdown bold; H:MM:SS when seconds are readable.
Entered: **7:14**
